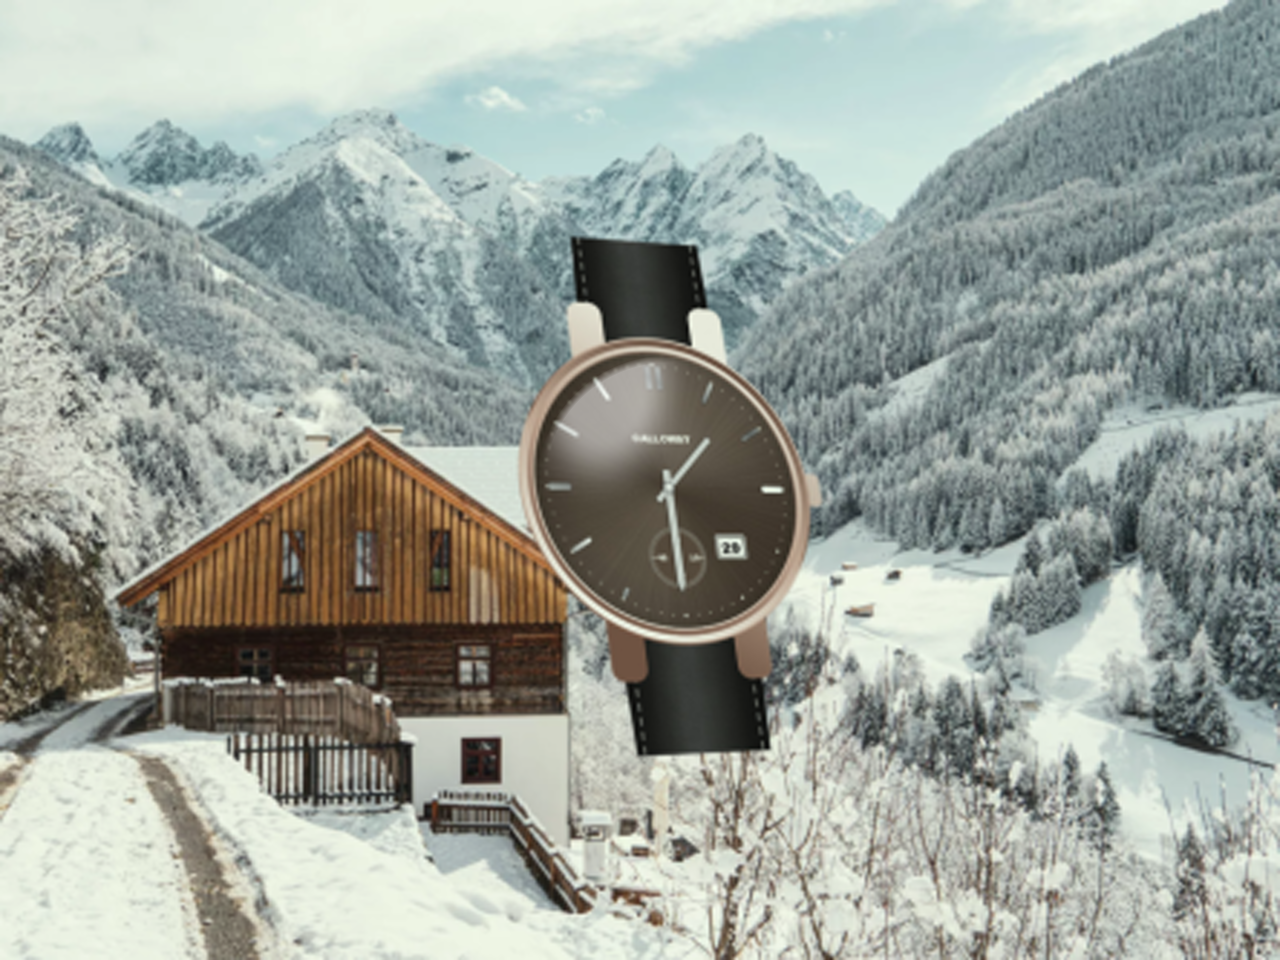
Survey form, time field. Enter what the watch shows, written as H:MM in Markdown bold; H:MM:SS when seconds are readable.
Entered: **1:30**
